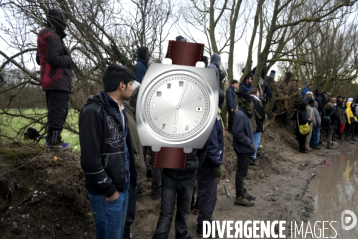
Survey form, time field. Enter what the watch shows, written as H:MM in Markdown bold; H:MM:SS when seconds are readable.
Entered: **6:02**
